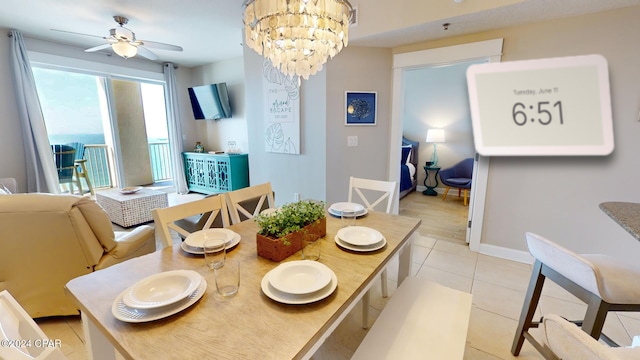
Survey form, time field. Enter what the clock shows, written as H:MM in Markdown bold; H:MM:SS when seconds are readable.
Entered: **6:51**
